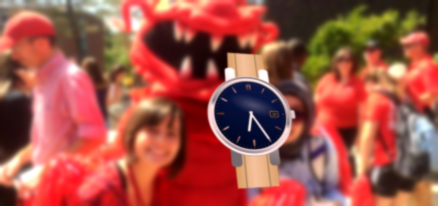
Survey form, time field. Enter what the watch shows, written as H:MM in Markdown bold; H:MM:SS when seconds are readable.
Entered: **6:25**
